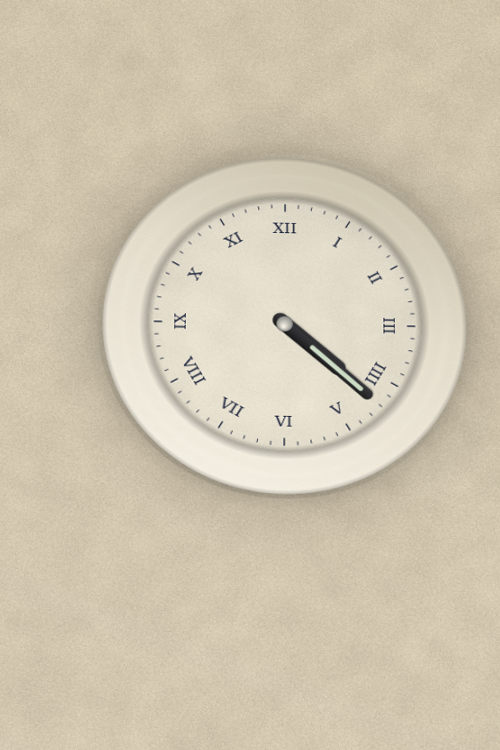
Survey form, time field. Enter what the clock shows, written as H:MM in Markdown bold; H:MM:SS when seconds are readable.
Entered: **4:22**
